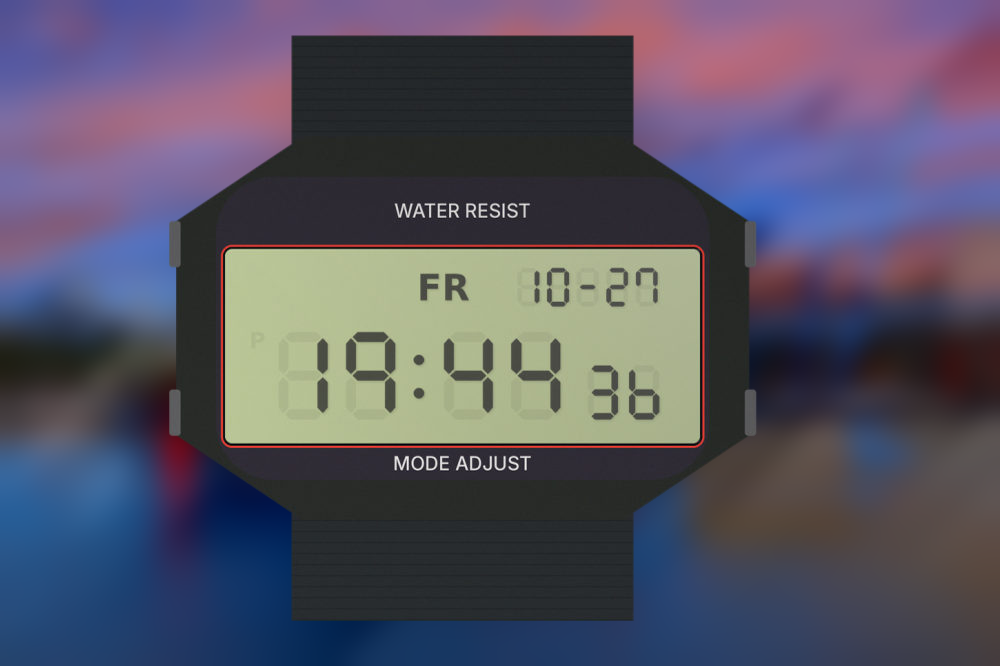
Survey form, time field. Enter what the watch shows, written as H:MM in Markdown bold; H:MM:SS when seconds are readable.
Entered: **19:44:36**
